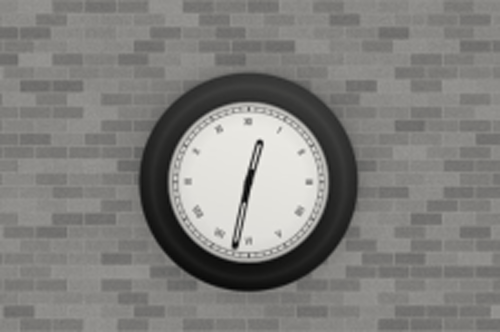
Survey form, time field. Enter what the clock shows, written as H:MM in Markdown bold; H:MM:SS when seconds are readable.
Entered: **12:32**
